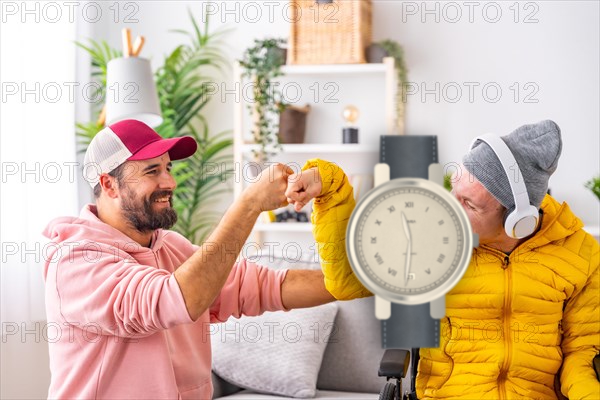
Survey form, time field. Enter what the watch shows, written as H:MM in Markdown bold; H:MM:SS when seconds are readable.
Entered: **11:31**
